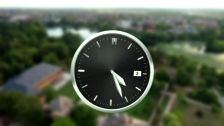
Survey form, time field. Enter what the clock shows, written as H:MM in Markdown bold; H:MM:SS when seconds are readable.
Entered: **4:26**
